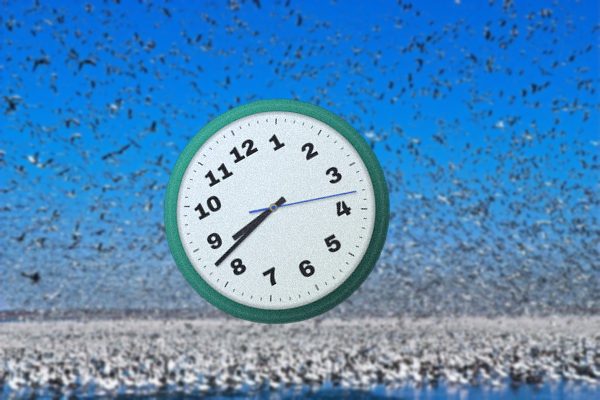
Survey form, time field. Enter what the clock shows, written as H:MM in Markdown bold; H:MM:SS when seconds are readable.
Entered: **8:42:18**
